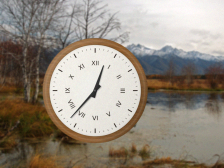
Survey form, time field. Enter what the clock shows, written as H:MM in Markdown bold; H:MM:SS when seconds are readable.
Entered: **12:37**
